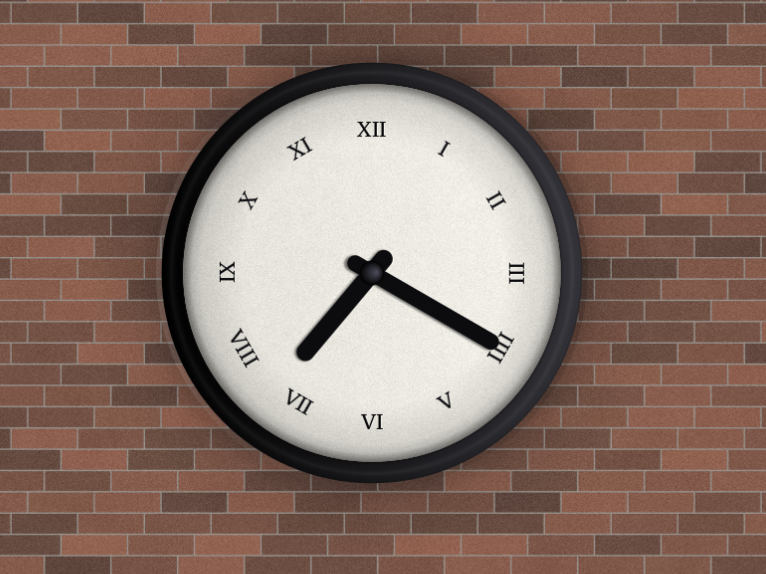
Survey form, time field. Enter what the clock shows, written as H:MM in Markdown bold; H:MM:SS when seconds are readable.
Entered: **7:20**
